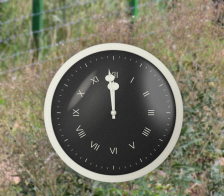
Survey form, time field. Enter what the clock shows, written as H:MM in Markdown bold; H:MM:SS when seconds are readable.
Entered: **11:59**
